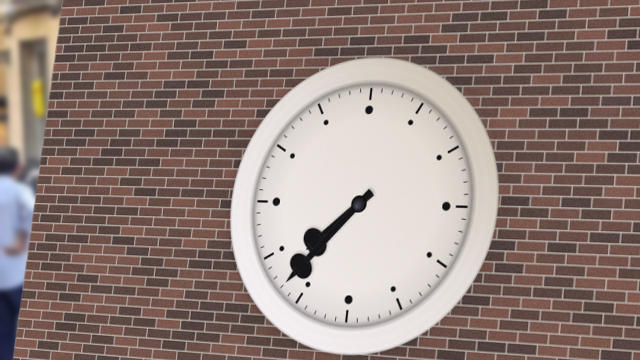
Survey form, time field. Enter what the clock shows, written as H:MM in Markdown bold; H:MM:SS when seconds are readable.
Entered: **7:37**
